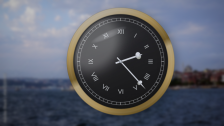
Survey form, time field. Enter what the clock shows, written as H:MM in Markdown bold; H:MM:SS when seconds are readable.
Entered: **2:23**
